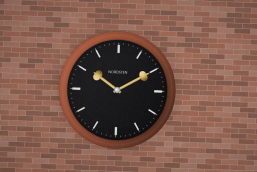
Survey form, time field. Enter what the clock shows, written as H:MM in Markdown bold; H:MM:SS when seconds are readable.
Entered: **10:10**
